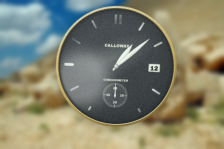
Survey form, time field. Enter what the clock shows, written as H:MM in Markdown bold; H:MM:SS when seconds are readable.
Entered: **1:08**
